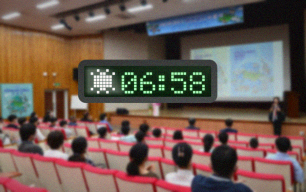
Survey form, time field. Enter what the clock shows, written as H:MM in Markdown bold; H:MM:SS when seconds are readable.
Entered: **6:58**
